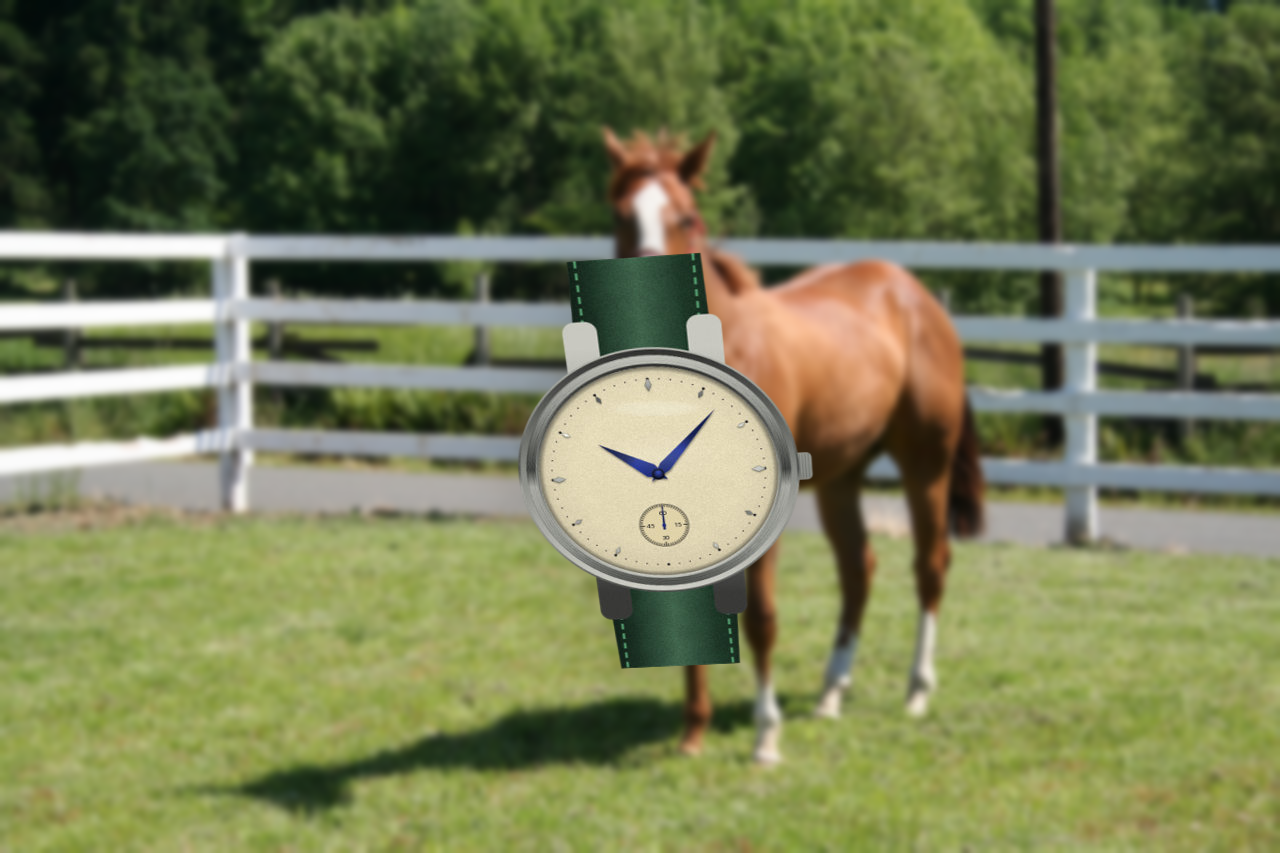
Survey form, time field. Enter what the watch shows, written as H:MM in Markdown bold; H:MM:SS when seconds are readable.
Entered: **10:07**
